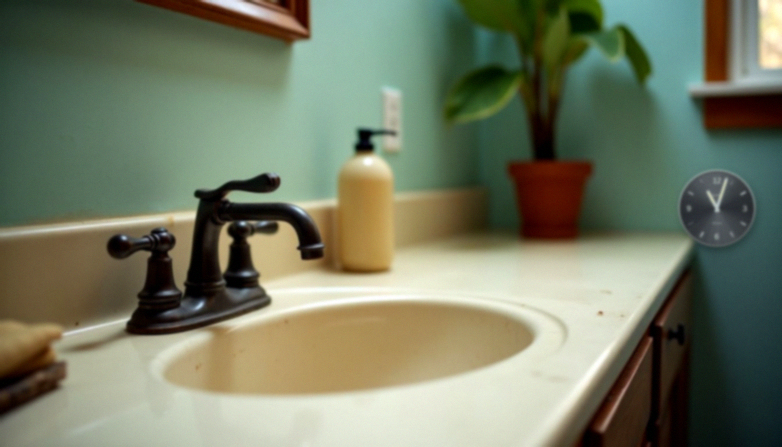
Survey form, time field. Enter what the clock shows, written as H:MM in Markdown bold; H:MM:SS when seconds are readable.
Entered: **11:03**
